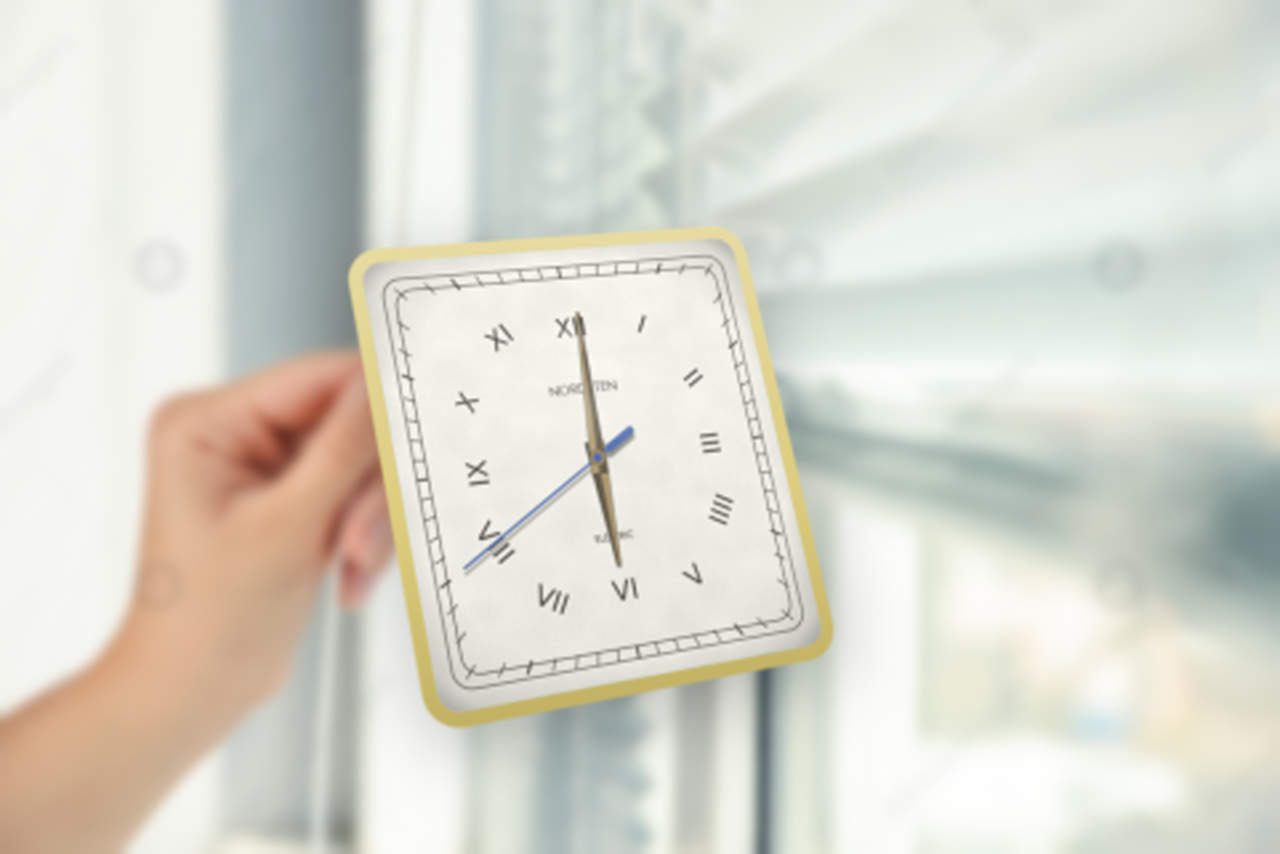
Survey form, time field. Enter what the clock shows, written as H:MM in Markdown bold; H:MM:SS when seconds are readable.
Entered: **6:00:40**
